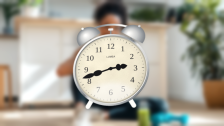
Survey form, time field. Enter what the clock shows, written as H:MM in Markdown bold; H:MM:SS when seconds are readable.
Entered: **2:42**
